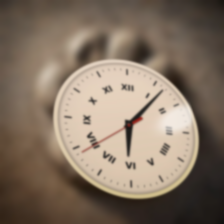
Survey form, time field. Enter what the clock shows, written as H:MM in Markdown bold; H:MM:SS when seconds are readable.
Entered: **6:06:39**
